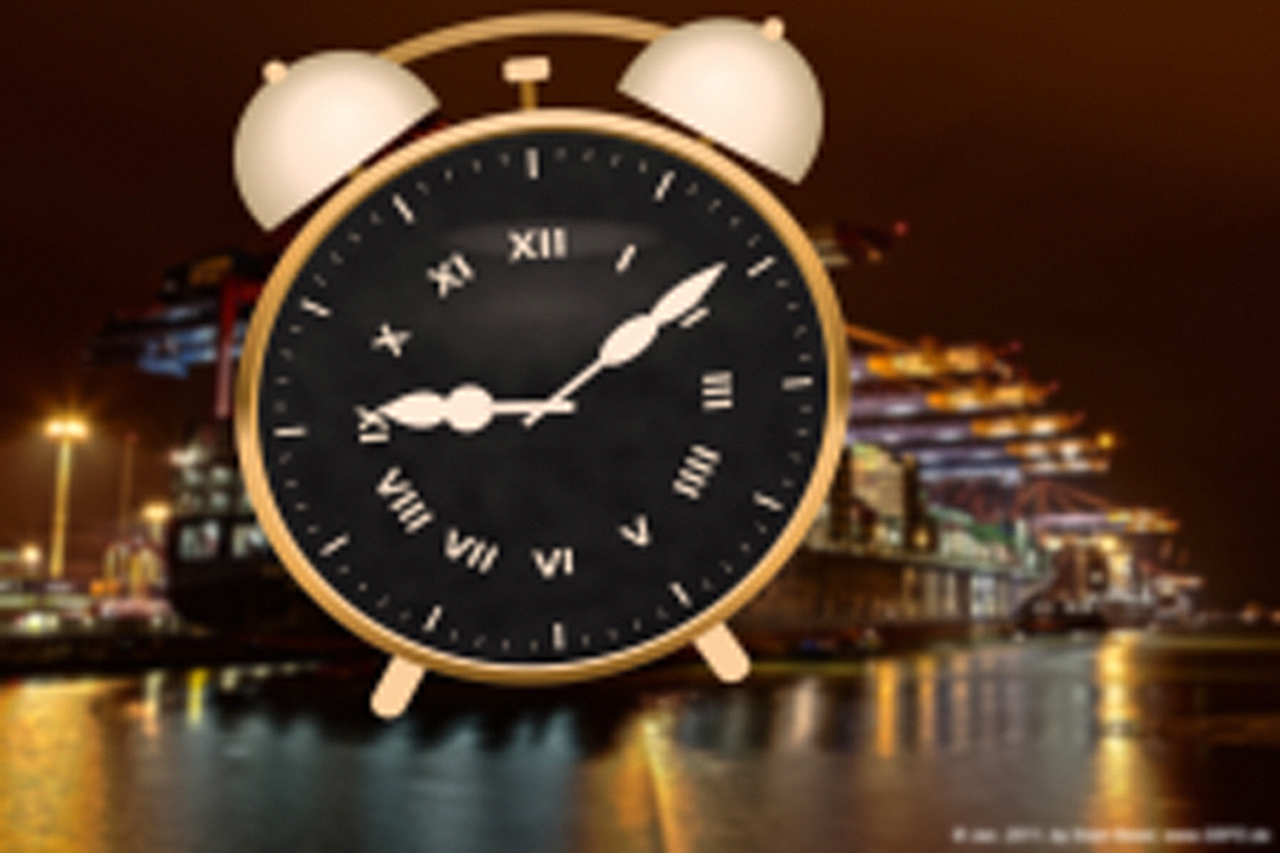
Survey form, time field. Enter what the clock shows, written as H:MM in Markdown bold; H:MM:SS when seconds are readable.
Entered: **9:09**
